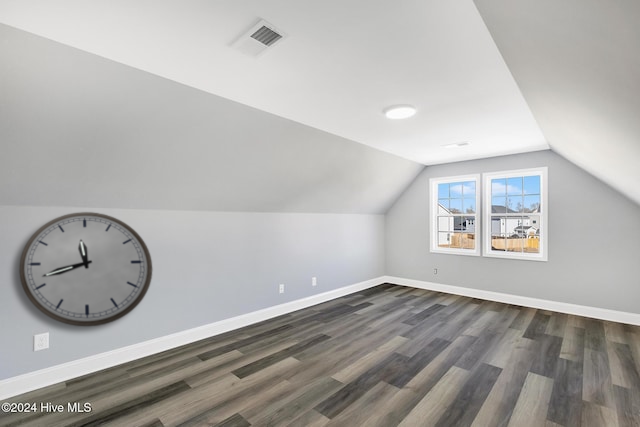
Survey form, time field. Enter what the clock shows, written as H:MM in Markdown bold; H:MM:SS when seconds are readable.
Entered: **11:42**
